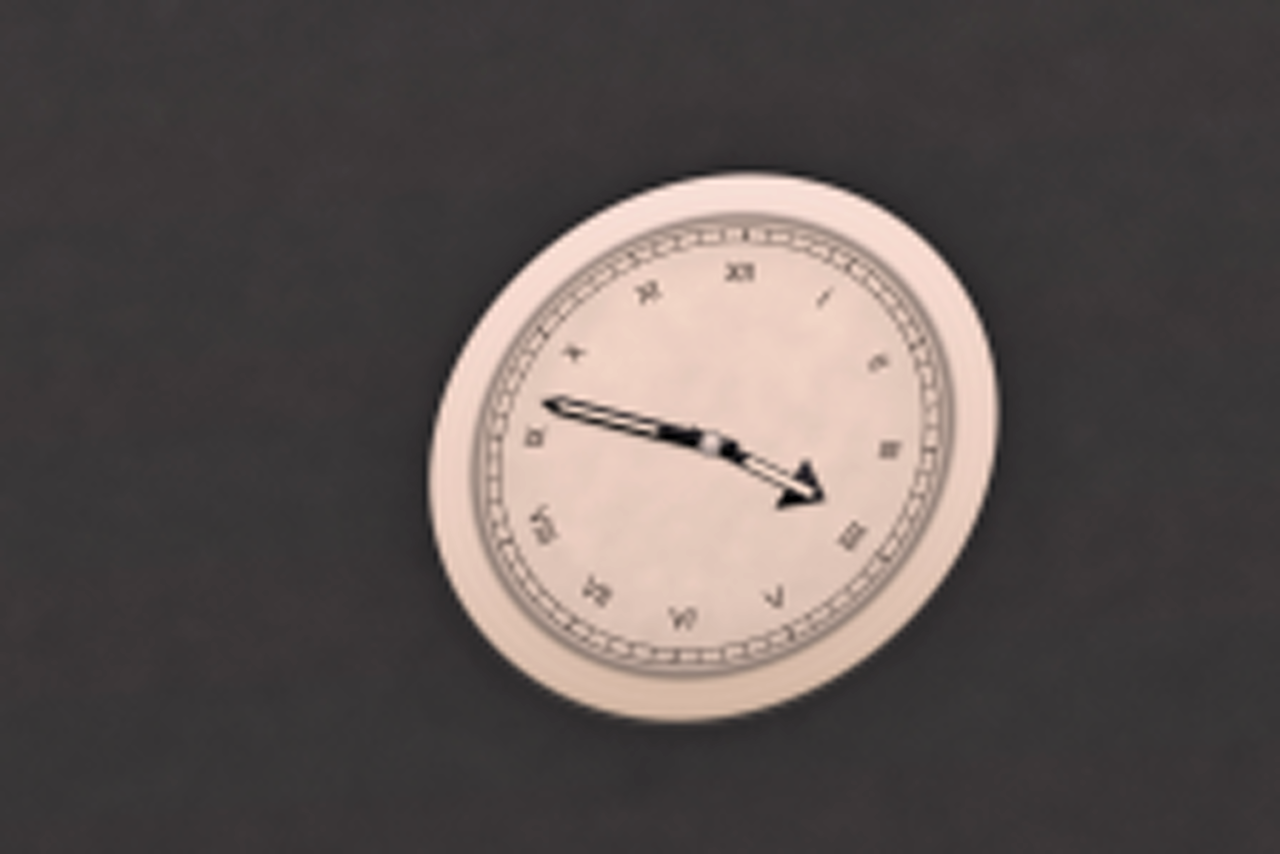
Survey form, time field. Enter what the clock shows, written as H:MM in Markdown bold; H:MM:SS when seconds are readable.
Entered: **3:47**
